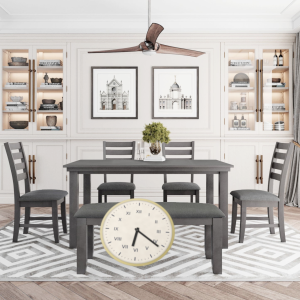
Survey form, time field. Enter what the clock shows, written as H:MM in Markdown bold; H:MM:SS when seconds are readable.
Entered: **6:21**
